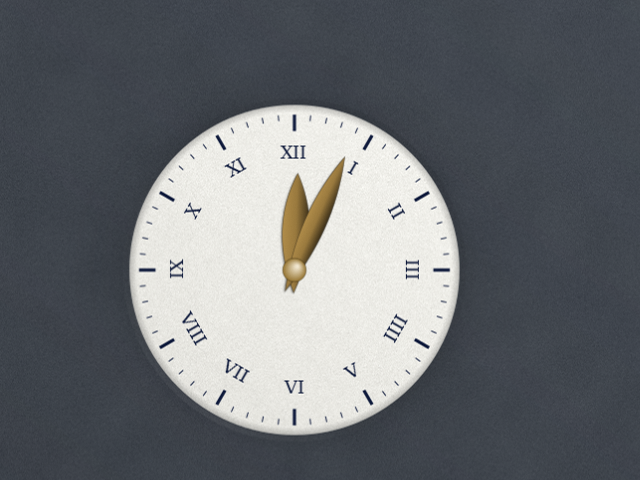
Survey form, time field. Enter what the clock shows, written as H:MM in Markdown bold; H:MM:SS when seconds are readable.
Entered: **12:04**
